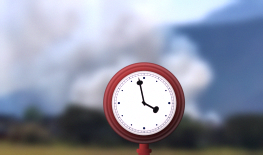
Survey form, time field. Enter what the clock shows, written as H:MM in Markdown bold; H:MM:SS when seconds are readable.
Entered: **3:58**
